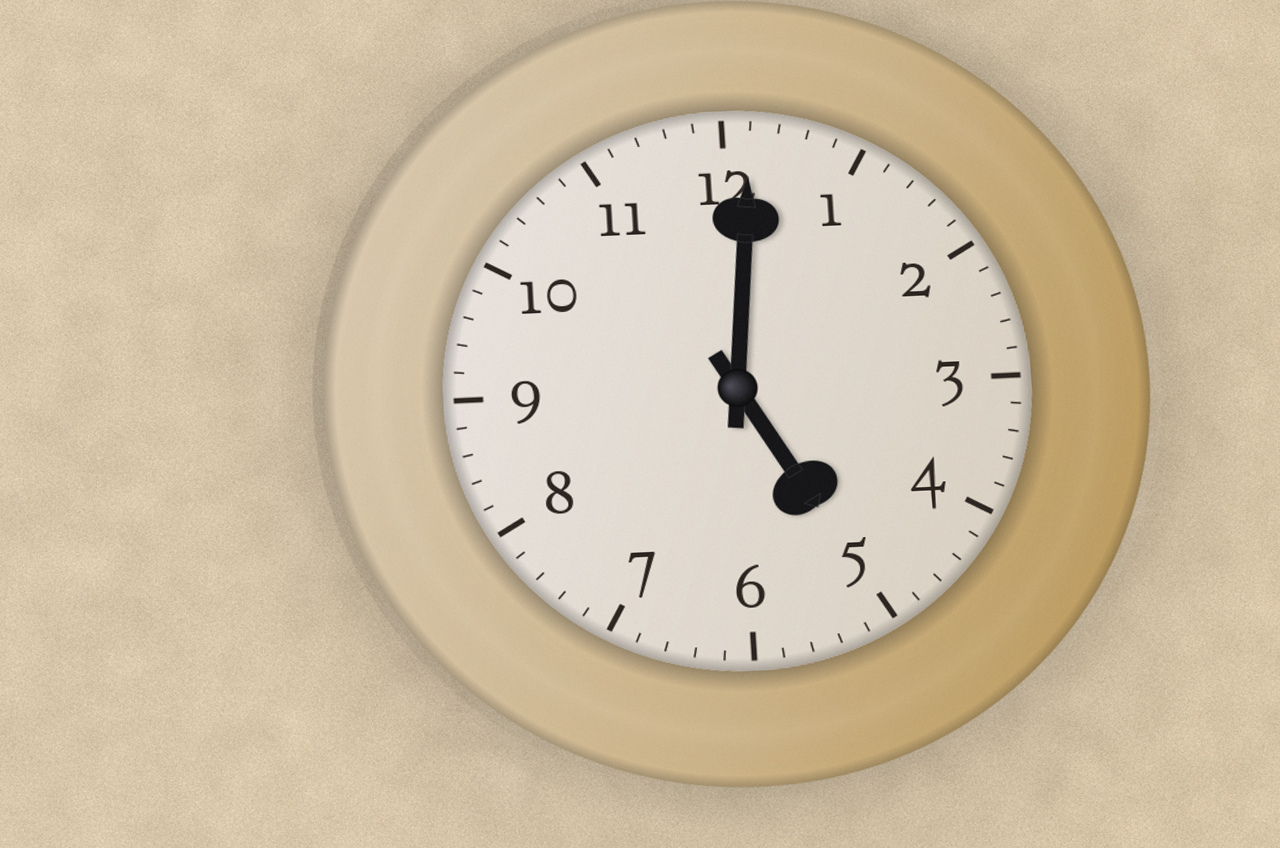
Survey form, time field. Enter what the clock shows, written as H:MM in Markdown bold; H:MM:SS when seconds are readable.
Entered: **5:01**
